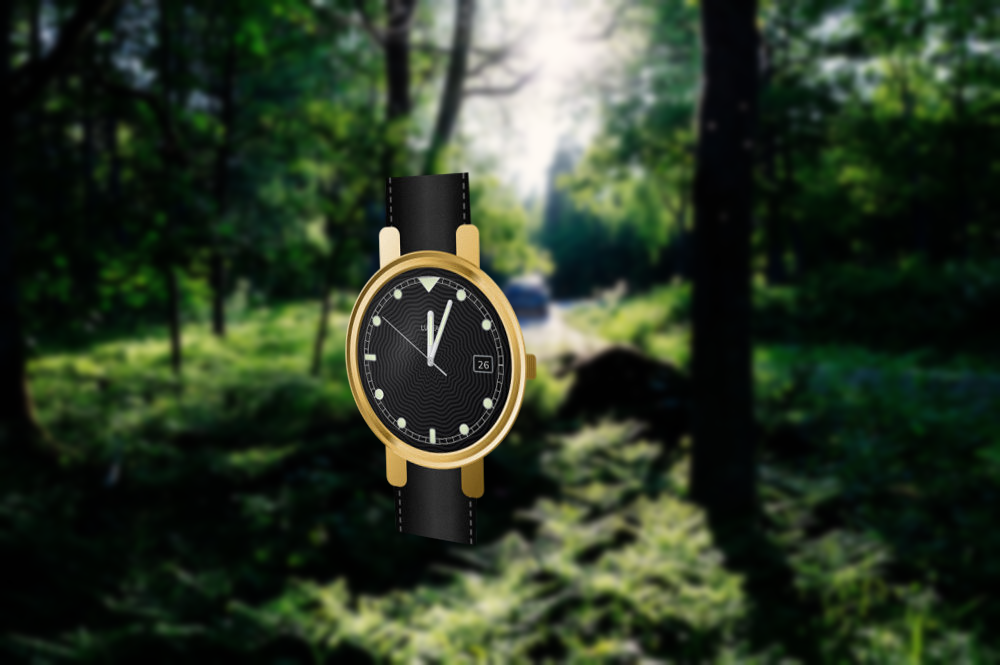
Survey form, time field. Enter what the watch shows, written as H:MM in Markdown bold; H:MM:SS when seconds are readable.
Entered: **12:03:51**
